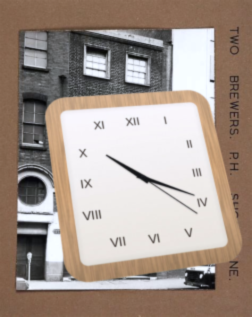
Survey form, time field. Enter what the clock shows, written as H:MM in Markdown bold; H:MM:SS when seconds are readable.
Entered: **10:19:22**
